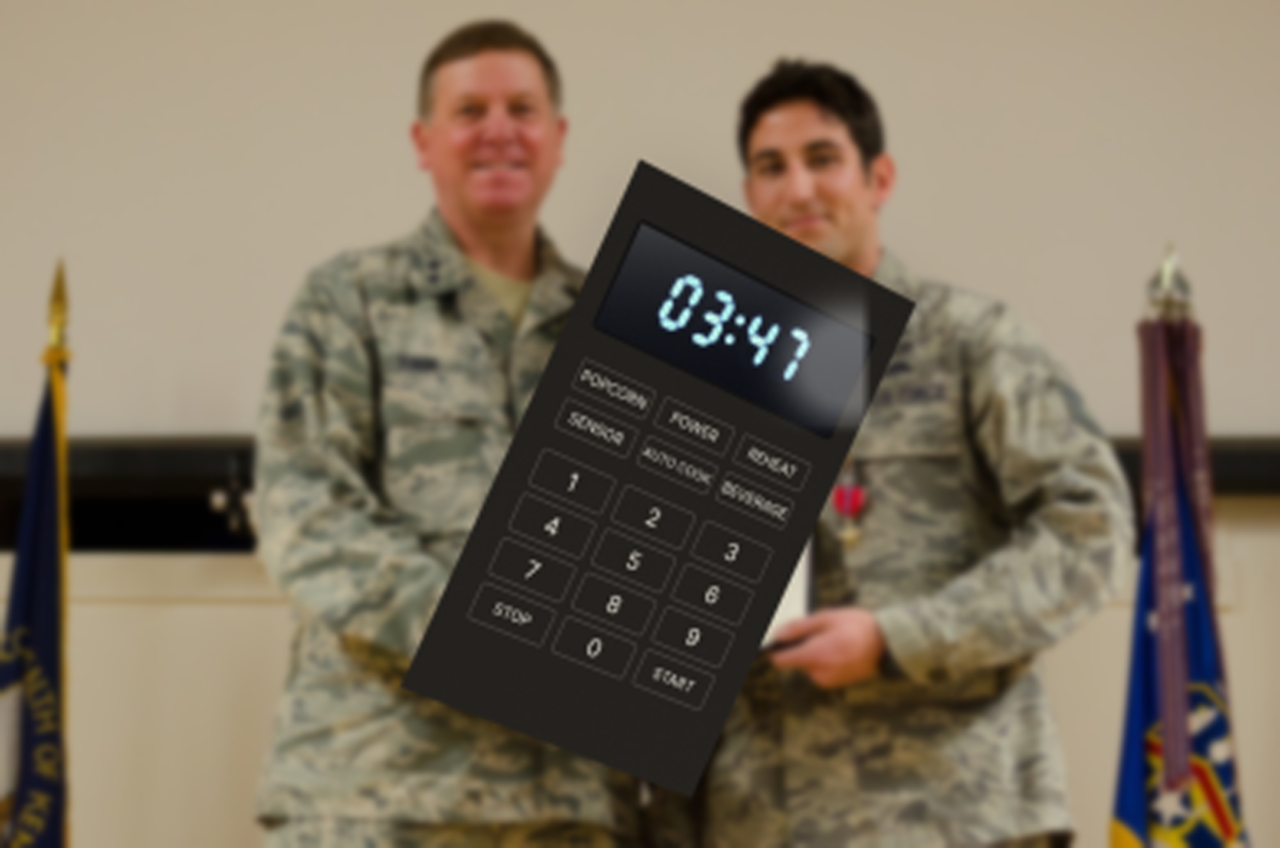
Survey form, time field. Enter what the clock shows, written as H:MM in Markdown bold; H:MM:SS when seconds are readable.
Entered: **3:47**
